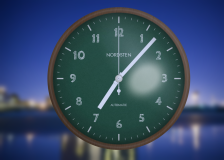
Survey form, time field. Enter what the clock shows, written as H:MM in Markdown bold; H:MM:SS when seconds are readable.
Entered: **7:07:00**
